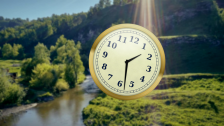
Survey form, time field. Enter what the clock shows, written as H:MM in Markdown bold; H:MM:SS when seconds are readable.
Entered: **1:28**
